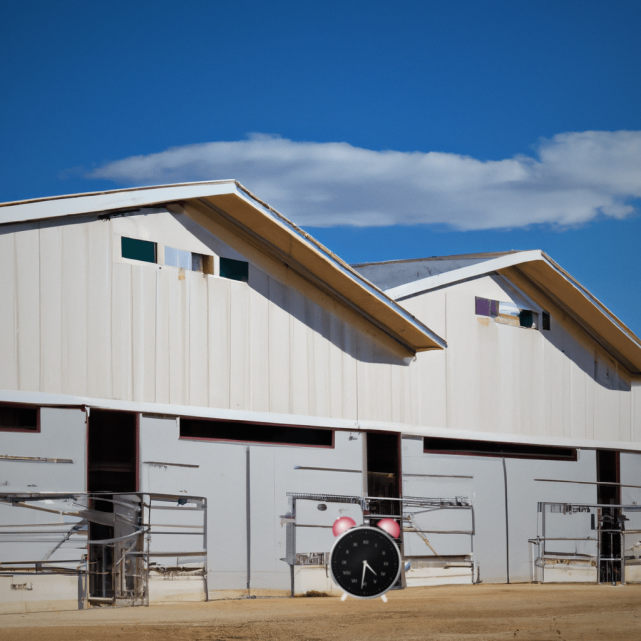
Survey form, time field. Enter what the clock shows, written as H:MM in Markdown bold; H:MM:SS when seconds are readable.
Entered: **4:31**
